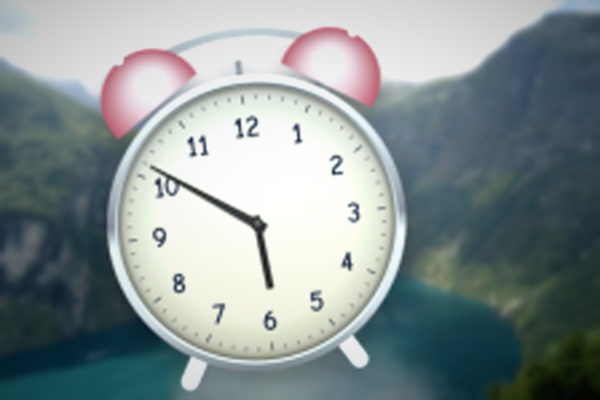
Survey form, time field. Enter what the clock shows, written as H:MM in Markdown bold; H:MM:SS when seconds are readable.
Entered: **5:51**
